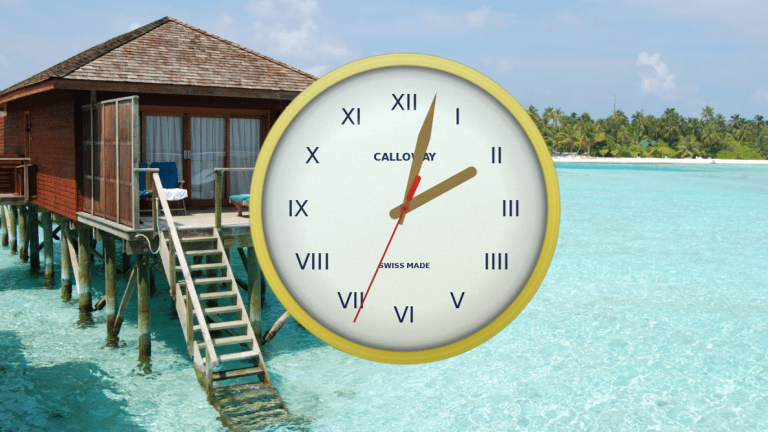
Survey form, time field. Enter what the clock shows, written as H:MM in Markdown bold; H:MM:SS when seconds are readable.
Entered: **2:02:34**
